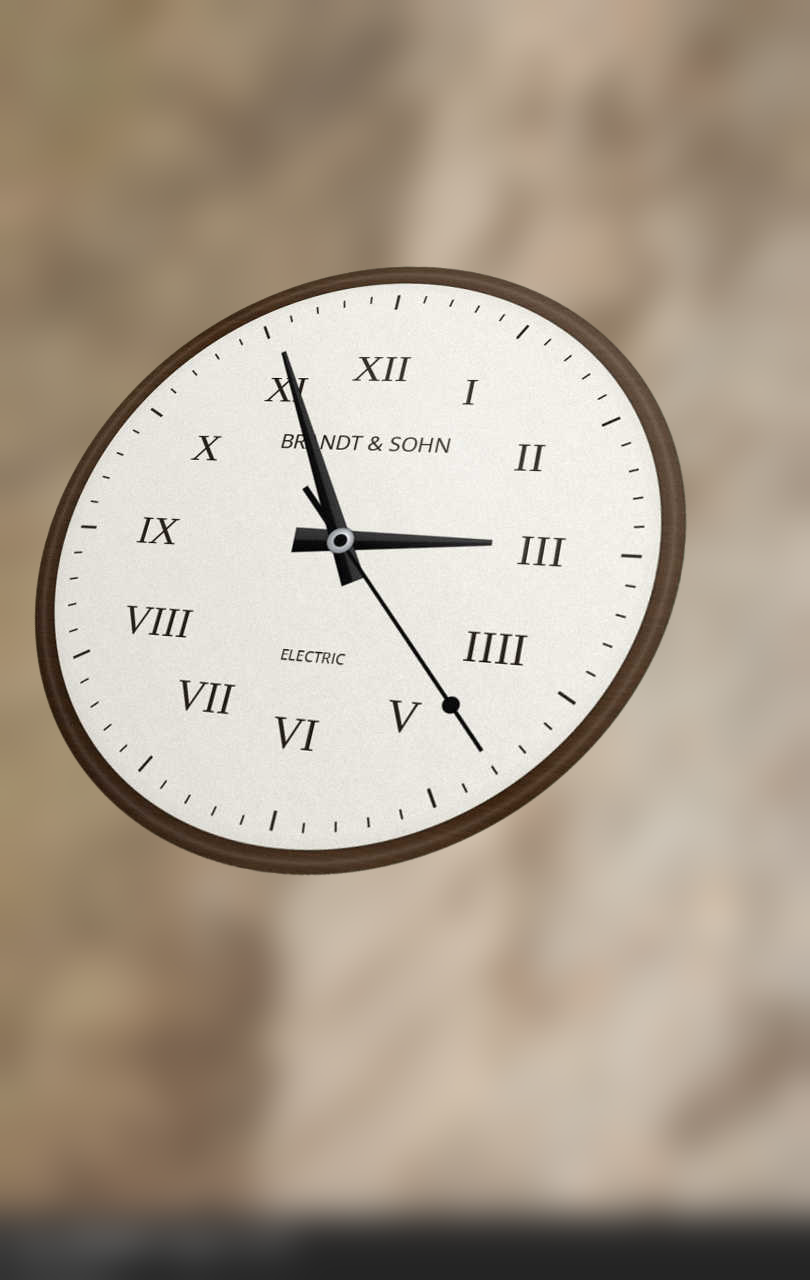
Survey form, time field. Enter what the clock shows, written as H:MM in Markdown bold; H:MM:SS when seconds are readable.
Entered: **2:55:23**
